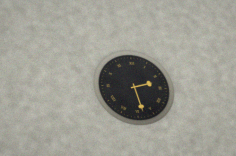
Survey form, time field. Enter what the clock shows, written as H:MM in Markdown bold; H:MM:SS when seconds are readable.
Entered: **2:28**
